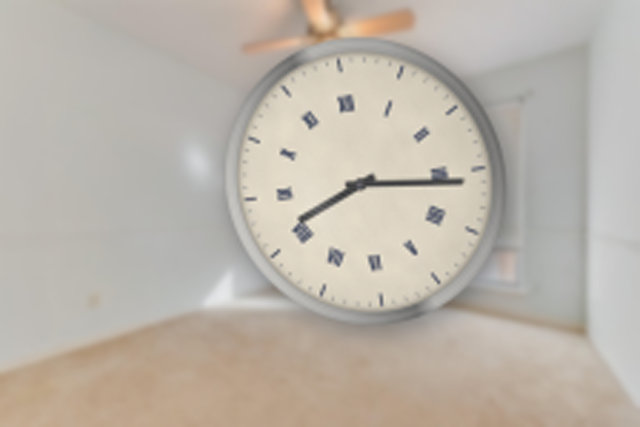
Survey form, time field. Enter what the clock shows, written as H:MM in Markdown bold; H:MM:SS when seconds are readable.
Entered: **8:16**
